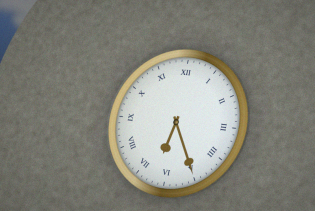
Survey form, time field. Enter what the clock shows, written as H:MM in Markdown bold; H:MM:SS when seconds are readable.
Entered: **6:25**
